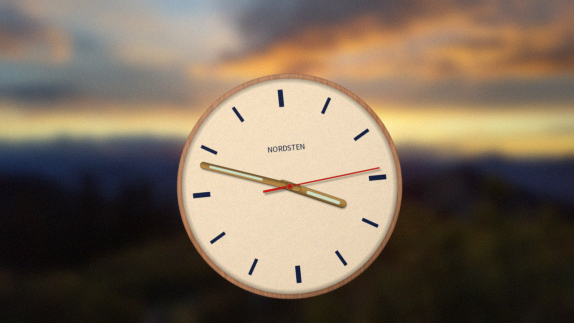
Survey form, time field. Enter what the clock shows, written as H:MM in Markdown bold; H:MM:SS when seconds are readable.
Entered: **3:48:14**
